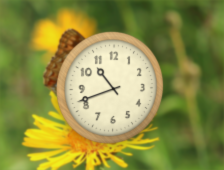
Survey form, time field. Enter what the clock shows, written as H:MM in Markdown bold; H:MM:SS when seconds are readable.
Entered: **10:42**
